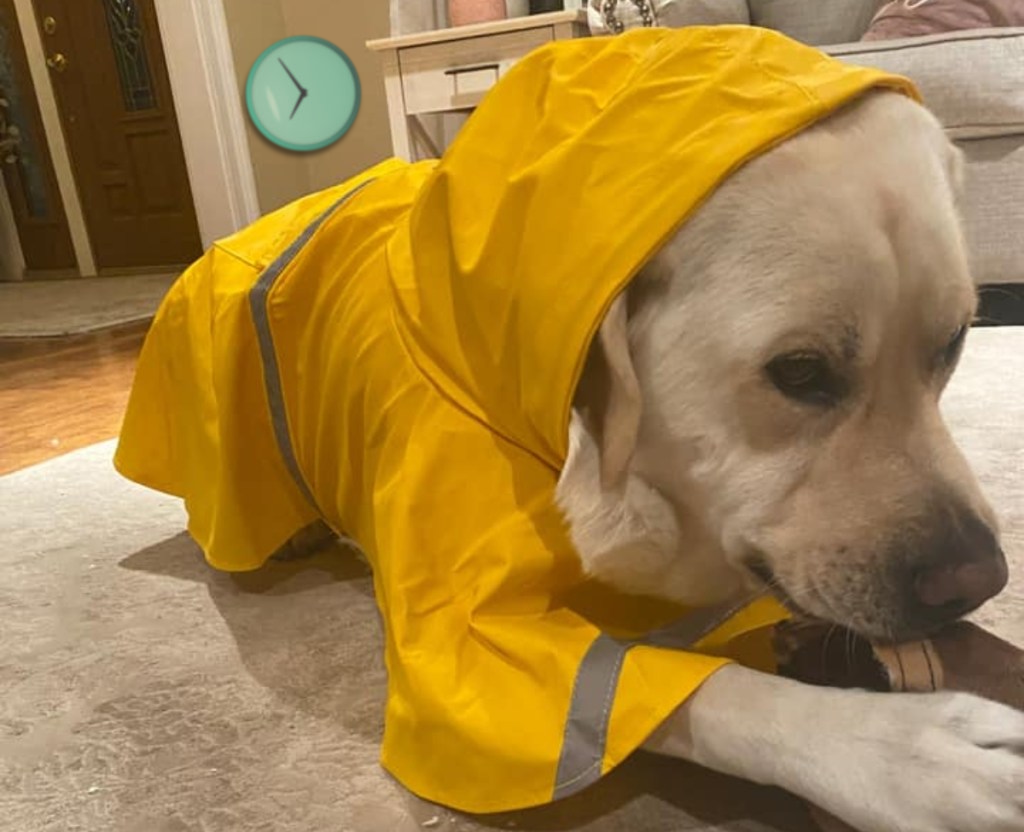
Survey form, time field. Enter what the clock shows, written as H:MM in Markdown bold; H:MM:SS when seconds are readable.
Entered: **6:54**
